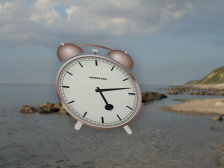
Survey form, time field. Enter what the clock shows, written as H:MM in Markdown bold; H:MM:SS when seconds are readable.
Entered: **5:13**
